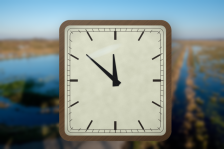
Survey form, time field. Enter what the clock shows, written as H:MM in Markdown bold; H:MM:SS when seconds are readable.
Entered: **11:52**
